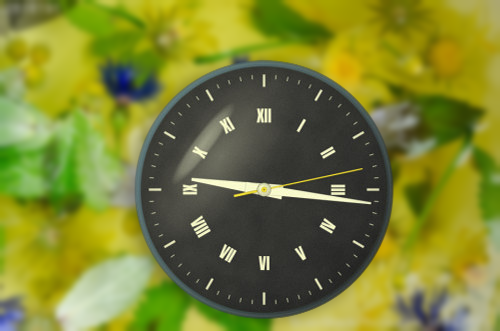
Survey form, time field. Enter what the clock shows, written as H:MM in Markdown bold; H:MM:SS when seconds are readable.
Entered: **9:16:13**
